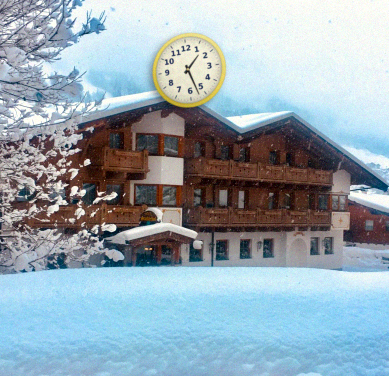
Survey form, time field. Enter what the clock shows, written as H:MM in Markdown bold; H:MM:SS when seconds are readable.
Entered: **1:27**
